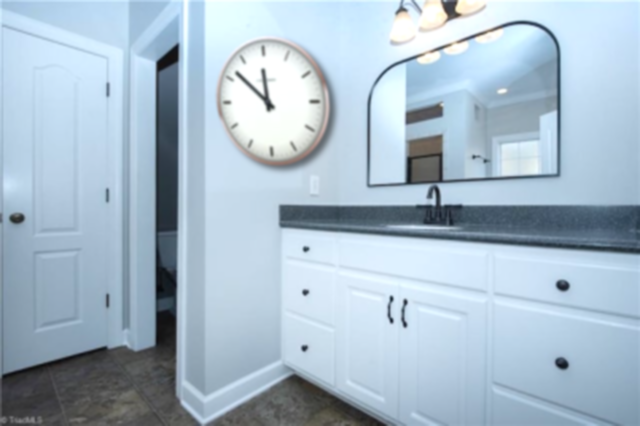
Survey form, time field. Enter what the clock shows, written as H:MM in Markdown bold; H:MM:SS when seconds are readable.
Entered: **11:52**
